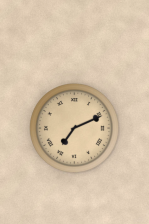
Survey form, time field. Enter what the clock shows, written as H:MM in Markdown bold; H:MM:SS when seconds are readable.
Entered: **7:11**
